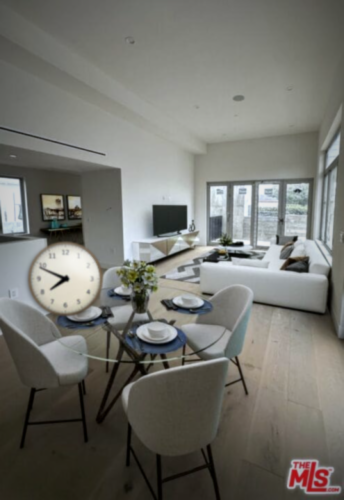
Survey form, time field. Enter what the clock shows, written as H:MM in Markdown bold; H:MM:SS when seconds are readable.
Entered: **7:49**
